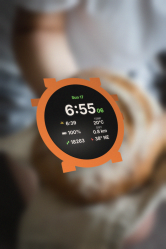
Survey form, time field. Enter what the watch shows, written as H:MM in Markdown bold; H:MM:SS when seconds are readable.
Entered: **6:55**
